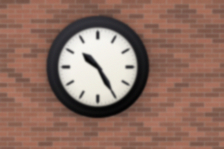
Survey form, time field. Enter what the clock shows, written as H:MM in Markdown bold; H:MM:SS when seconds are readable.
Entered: **10:25**
